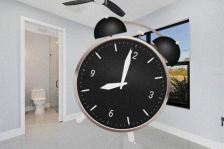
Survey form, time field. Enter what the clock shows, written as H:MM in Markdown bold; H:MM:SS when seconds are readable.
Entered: **7:59**
